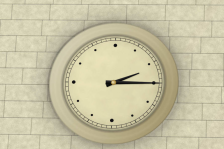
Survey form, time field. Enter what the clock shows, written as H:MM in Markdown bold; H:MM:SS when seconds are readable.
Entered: **2:15**
